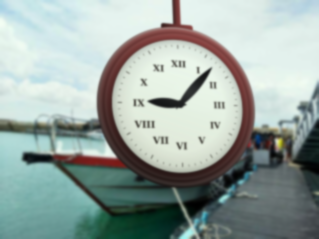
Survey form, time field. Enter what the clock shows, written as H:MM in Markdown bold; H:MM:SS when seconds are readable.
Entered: **9:07**
